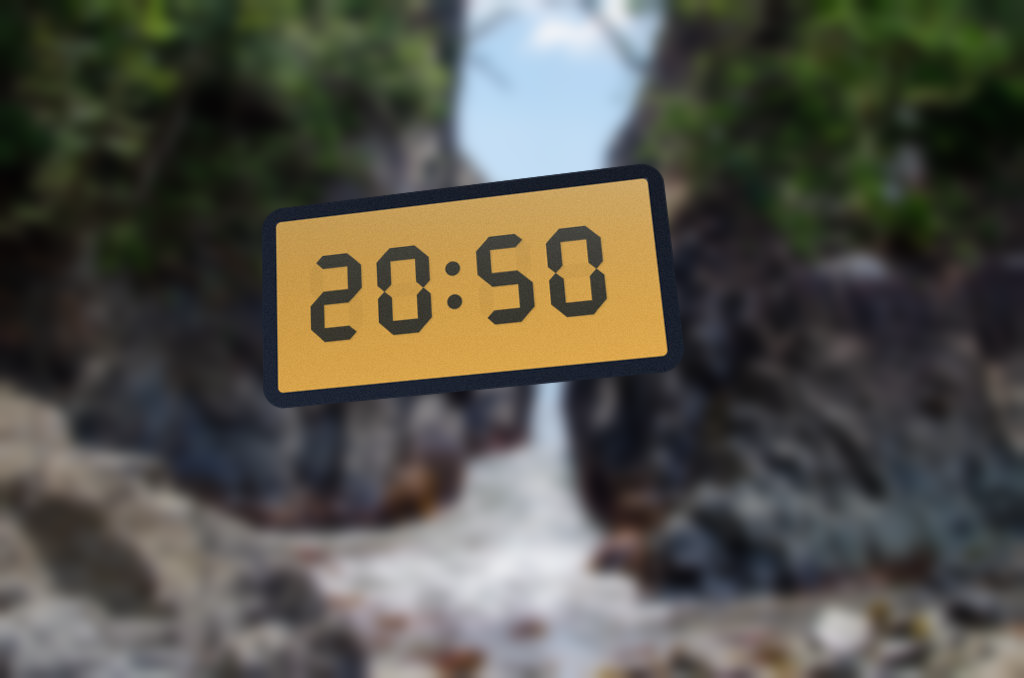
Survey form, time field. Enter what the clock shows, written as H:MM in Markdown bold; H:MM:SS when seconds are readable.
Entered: **20:50**
